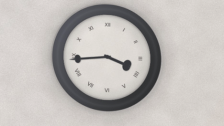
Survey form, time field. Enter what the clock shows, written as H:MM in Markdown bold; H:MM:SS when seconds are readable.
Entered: **3:44**
